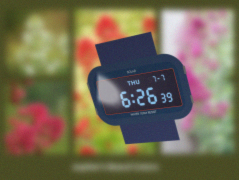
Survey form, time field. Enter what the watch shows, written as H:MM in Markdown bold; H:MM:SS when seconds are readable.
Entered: **6:26:39**
